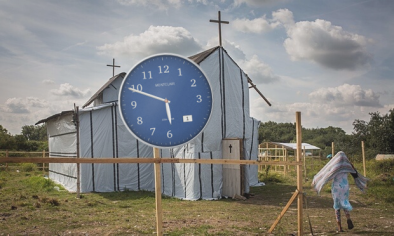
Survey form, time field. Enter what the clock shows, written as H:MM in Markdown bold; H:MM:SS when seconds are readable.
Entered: **5:49**
